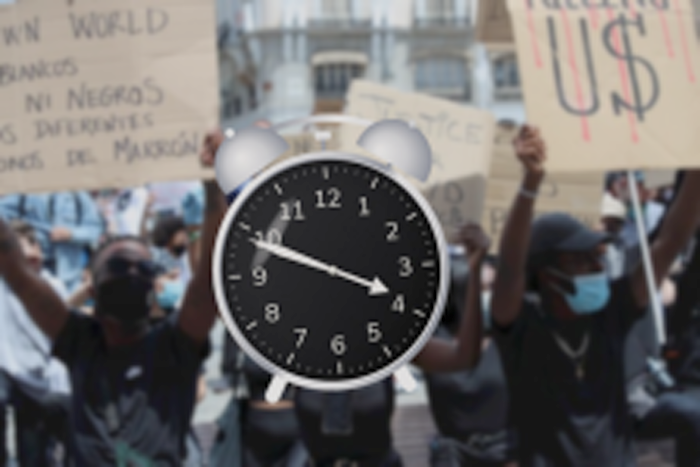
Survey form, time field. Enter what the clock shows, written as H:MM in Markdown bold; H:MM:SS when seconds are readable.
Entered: **3:49**
